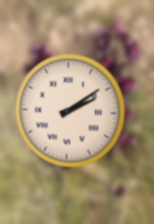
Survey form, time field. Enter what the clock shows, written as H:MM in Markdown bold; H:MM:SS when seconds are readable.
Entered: **2:09**
